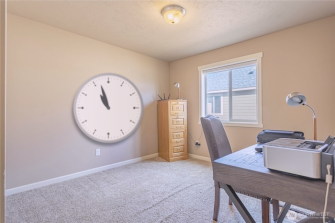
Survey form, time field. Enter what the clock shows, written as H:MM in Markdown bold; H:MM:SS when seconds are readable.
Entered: **10:57**
